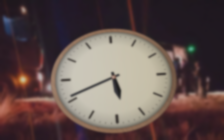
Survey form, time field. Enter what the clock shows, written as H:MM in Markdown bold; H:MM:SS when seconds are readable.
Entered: **5:41**
